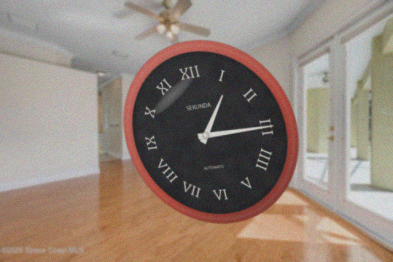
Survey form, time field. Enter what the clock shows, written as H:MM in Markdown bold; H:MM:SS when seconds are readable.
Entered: **1:15**
